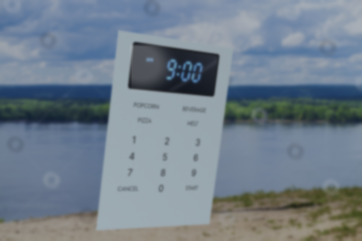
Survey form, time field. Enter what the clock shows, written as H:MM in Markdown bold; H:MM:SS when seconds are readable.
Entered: **9:00**
